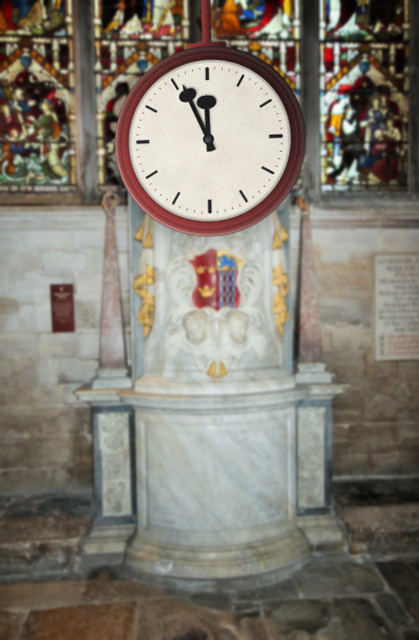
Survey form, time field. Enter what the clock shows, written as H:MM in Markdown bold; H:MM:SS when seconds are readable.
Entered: **11:56**
